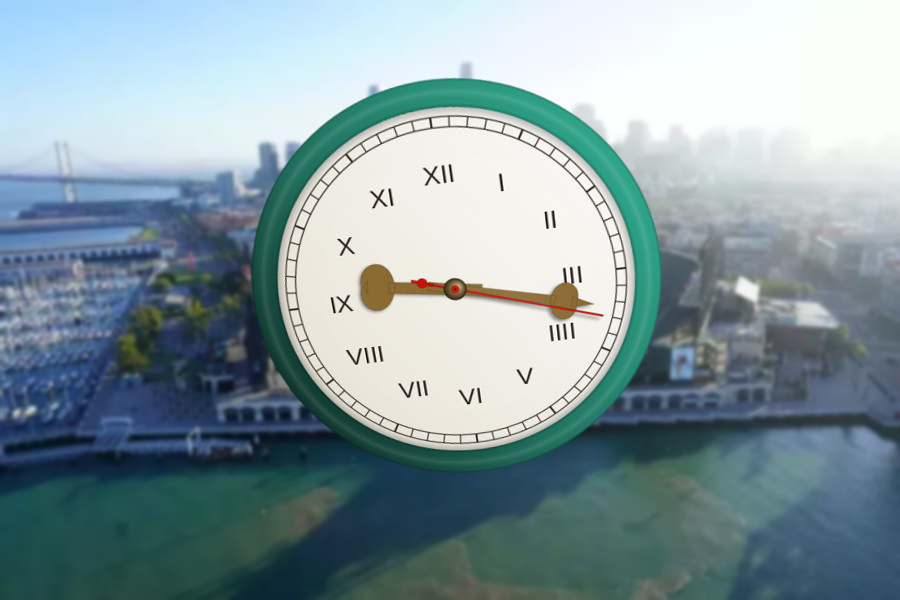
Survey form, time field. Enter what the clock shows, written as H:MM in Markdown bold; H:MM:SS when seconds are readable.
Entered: **9:17:18**
